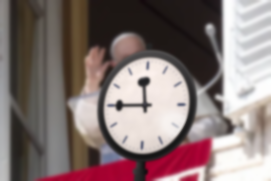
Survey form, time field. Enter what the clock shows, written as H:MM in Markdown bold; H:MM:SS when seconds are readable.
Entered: **11:45**
